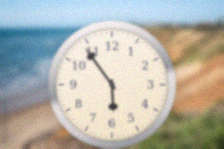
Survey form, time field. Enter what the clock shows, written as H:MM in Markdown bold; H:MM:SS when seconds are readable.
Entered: **5:54**
